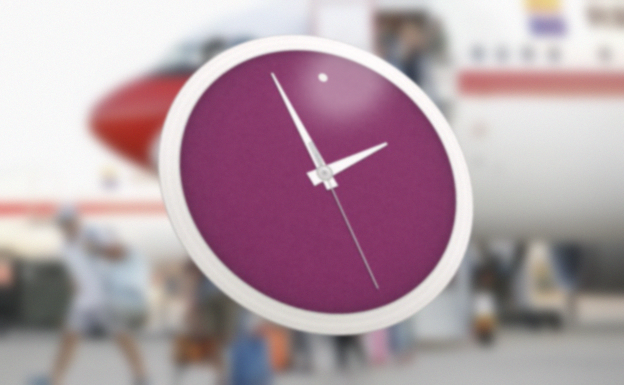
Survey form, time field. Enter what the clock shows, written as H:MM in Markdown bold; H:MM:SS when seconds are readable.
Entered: **1:55:26**
